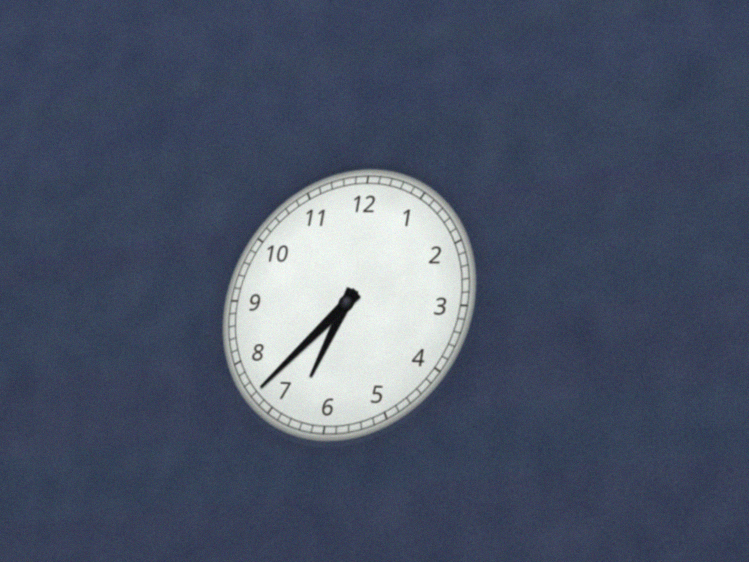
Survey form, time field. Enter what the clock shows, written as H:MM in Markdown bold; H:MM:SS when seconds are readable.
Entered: **6:37**
